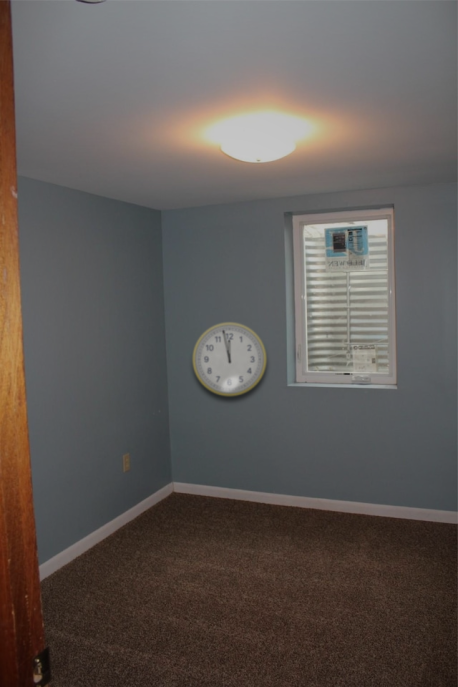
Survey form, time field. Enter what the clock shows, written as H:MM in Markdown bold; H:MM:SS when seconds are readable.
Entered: **11:58**
